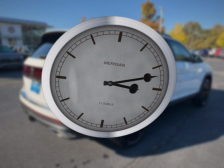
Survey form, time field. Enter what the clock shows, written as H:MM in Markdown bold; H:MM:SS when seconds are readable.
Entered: **3:12**
